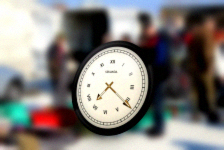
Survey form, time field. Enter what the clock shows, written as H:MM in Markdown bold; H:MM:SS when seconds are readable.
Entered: **7:21**
